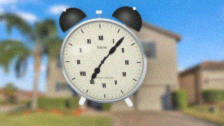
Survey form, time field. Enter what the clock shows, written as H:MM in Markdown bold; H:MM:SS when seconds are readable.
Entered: **7:07**
